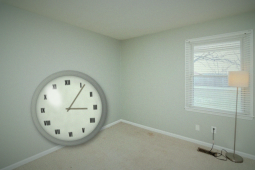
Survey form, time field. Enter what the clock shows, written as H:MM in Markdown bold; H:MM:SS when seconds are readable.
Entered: **3:06**
